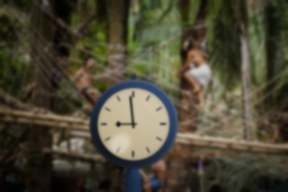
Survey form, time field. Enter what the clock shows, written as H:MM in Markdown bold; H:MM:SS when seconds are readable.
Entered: **8:59**
